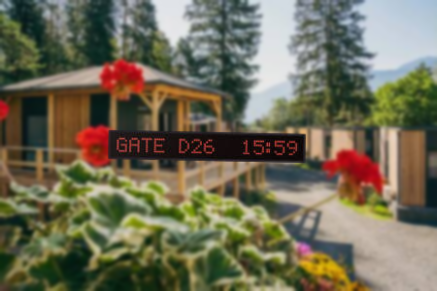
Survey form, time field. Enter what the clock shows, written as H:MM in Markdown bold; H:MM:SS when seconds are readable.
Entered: **15:59**
